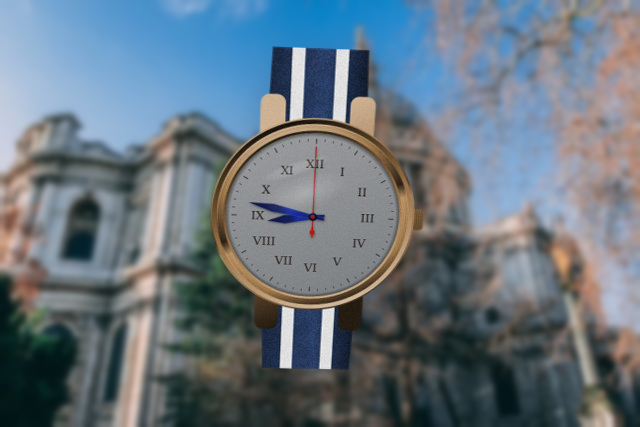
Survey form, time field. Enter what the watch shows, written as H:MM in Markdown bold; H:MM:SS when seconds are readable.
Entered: **8:47:00**
